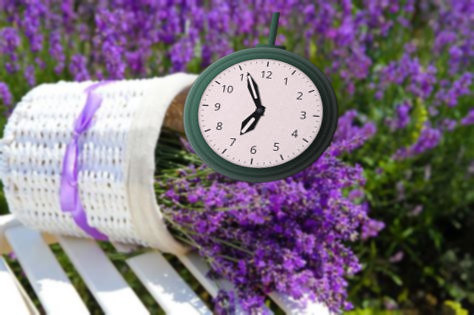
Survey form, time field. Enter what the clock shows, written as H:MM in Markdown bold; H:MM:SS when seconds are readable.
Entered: **6:56**
